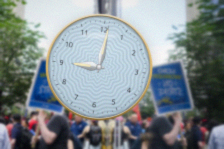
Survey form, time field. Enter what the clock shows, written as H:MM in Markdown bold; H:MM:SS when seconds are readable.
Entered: **9:01**
